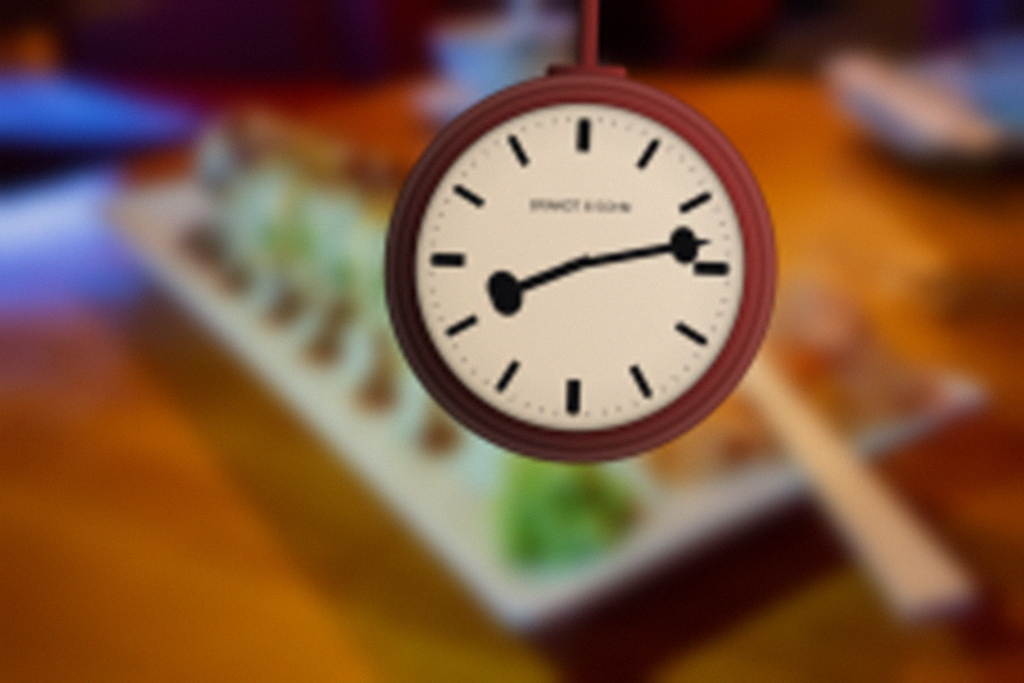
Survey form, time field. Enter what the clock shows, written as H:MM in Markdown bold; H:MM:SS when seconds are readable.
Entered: **8:13**
